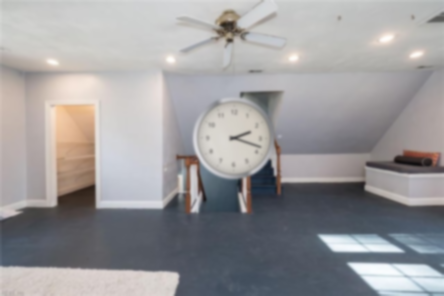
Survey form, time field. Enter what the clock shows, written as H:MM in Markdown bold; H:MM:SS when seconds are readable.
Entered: **2:18**
